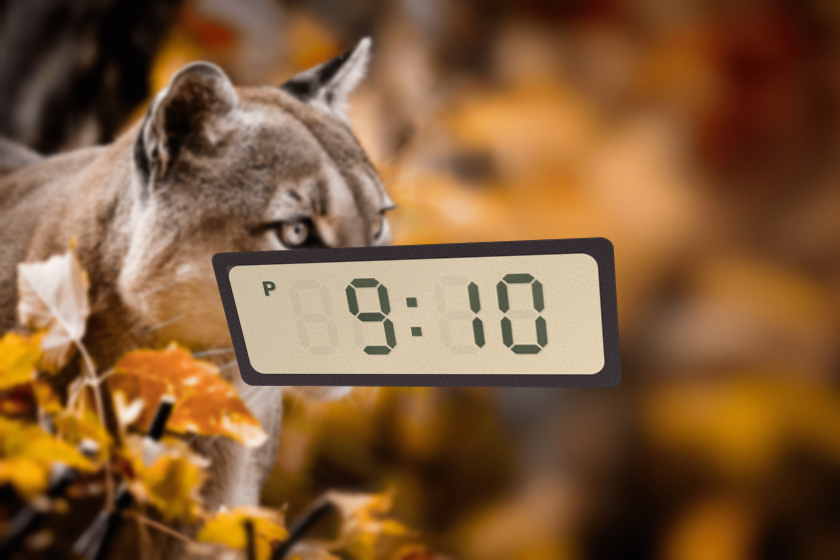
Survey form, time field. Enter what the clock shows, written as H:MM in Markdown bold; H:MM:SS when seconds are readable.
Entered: **9:10**
